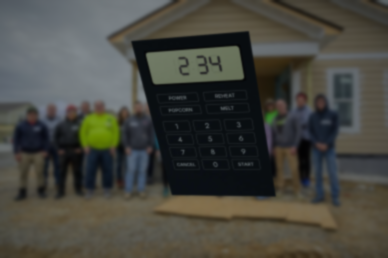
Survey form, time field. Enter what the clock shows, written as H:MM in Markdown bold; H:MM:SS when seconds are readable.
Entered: **2:34**
